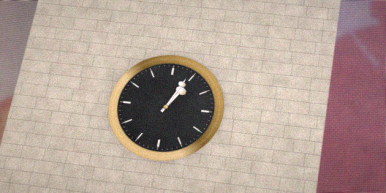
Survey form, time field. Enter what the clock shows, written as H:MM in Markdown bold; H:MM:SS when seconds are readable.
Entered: **1:04**
